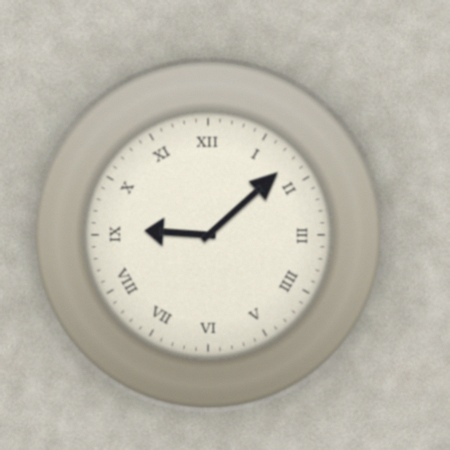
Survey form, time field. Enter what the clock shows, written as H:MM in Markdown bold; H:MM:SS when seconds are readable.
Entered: **9:08**
